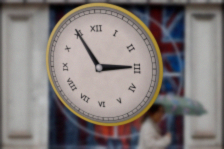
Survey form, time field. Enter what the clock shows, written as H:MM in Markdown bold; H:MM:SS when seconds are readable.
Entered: **2:55**
